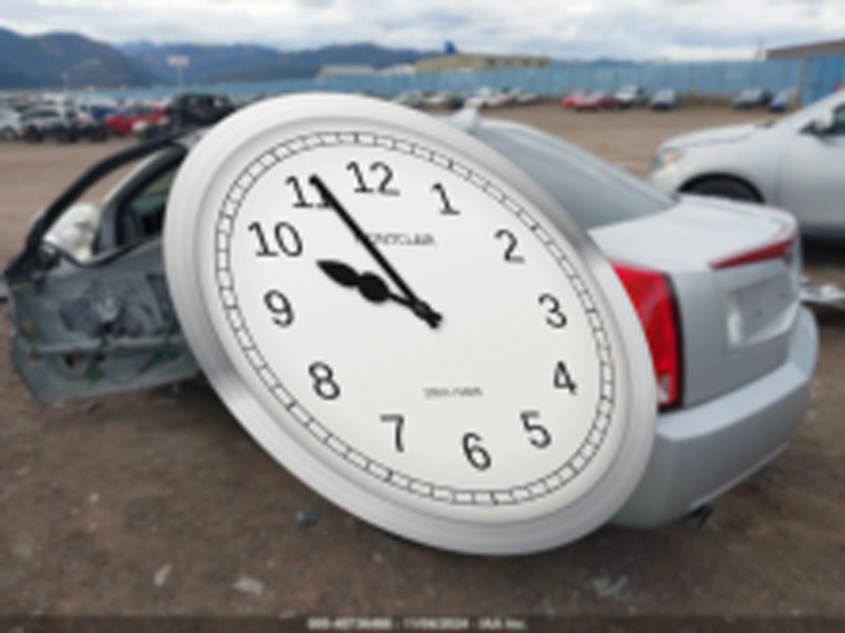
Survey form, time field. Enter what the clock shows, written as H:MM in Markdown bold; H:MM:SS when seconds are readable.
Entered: **9:56**
